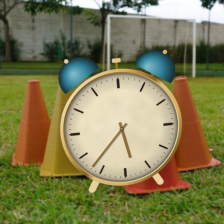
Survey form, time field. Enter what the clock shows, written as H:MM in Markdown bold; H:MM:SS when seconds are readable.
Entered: **5:37**
